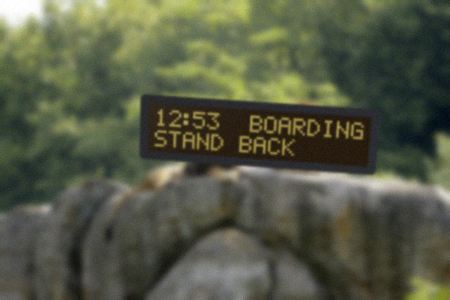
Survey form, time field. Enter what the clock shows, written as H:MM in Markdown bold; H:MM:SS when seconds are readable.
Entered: **12:53**
